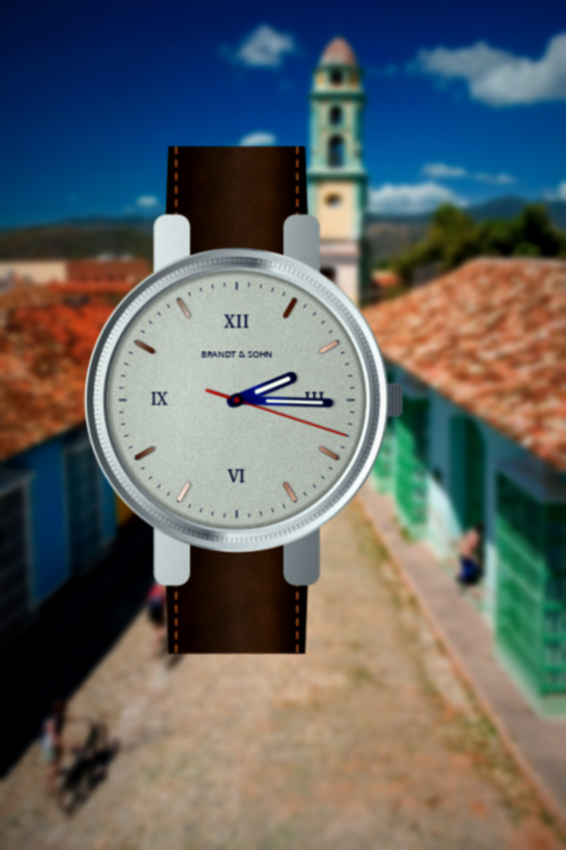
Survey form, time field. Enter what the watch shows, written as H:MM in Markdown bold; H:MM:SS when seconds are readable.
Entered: **2:15:18**
